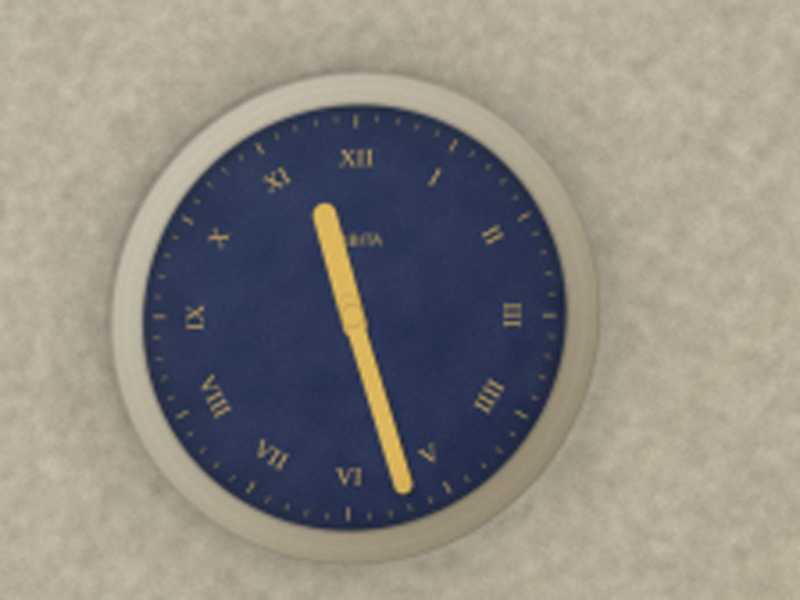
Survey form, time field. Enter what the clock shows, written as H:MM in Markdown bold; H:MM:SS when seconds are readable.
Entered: **11:27**
